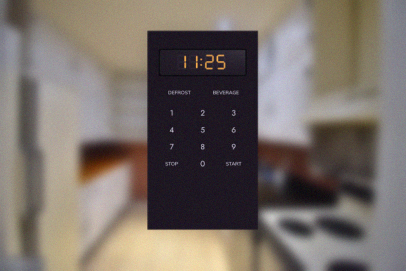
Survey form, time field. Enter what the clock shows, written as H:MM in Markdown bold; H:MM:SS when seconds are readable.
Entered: **11:25**
